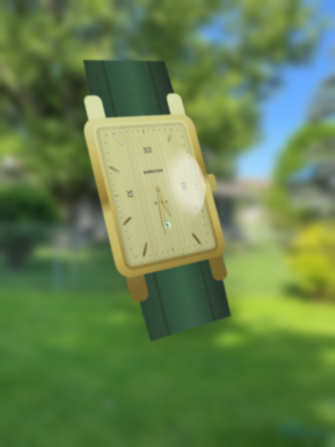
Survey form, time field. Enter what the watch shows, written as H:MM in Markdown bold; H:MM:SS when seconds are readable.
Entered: **5:31**
